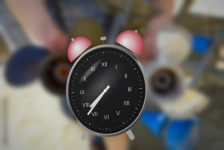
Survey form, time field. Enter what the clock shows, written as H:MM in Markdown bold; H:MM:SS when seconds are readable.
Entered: **7:37**
